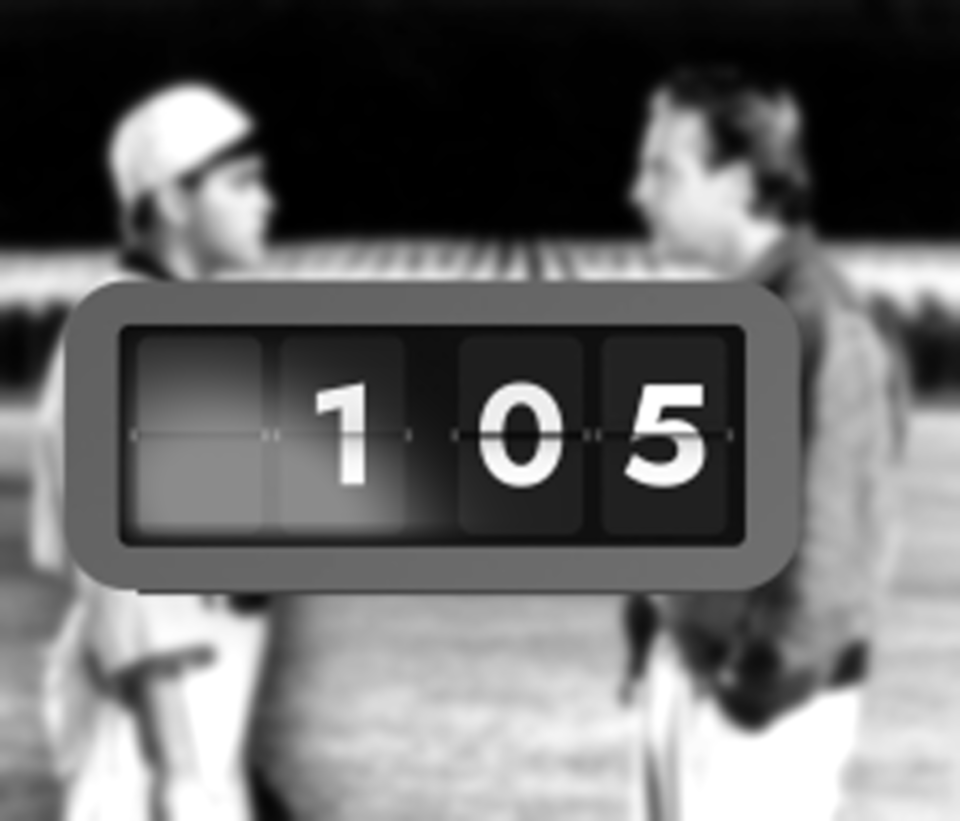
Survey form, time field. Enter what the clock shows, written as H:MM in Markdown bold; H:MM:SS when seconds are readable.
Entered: **1:05**
